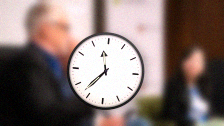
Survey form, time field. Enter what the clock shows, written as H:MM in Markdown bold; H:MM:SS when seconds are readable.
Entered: **11:37**
